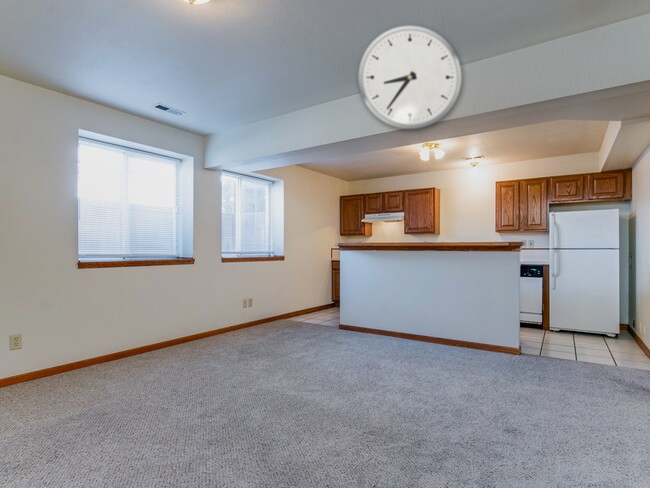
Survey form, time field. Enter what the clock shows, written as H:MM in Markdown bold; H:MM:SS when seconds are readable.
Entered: **8:36**
